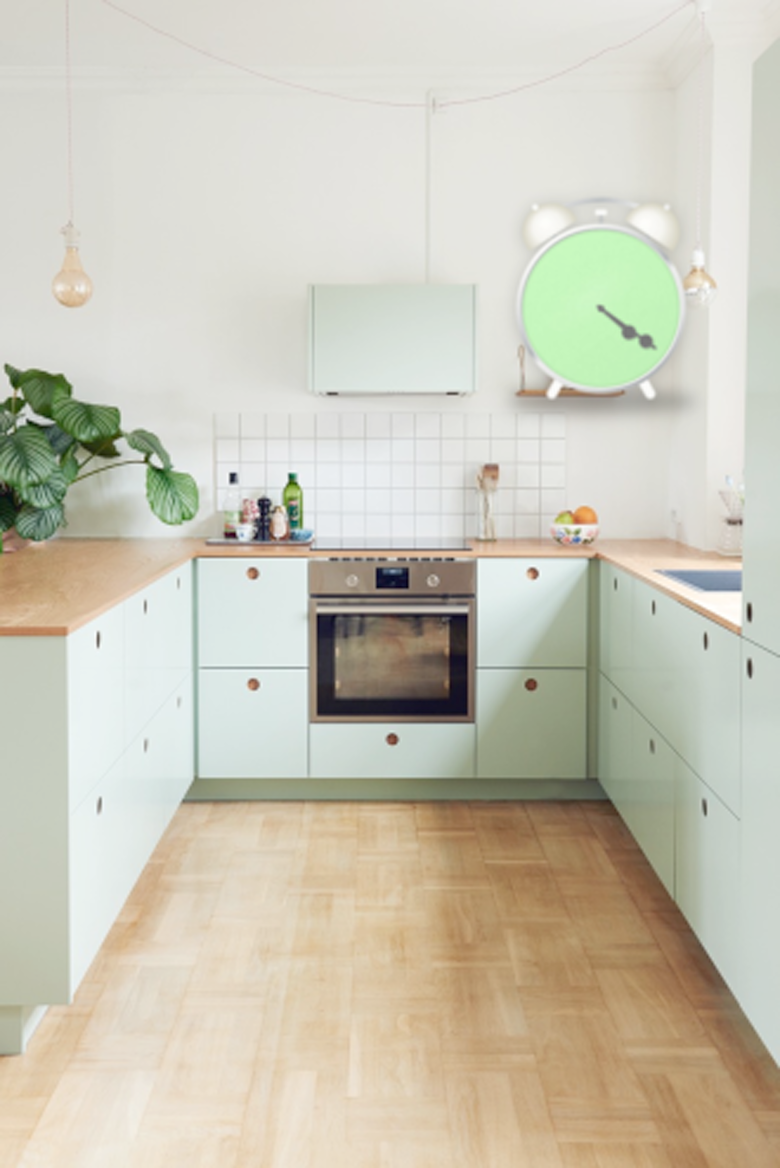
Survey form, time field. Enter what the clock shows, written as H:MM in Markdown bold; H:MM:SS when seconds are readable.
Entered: **4:21**
